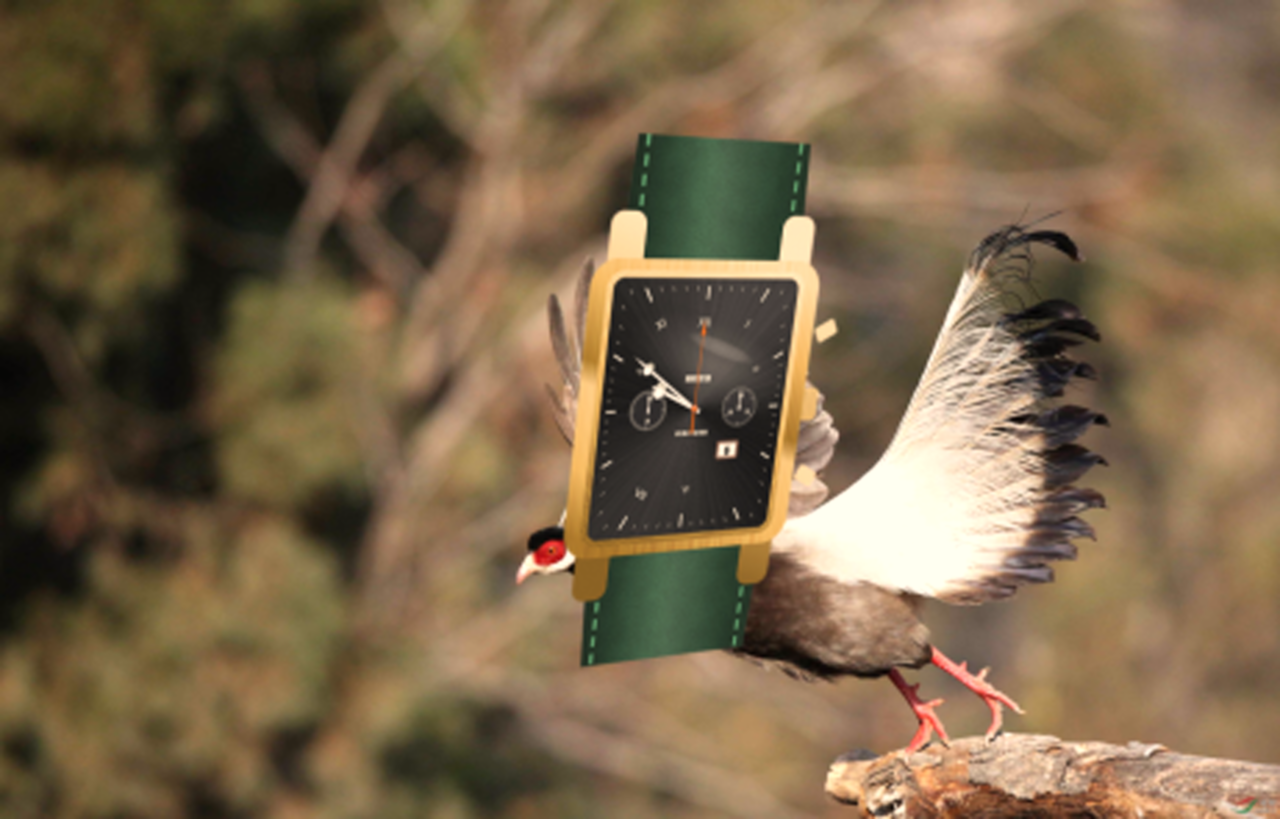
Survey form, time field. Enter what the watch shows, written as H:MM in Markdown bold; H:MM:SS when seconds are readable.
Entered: **9:51**
